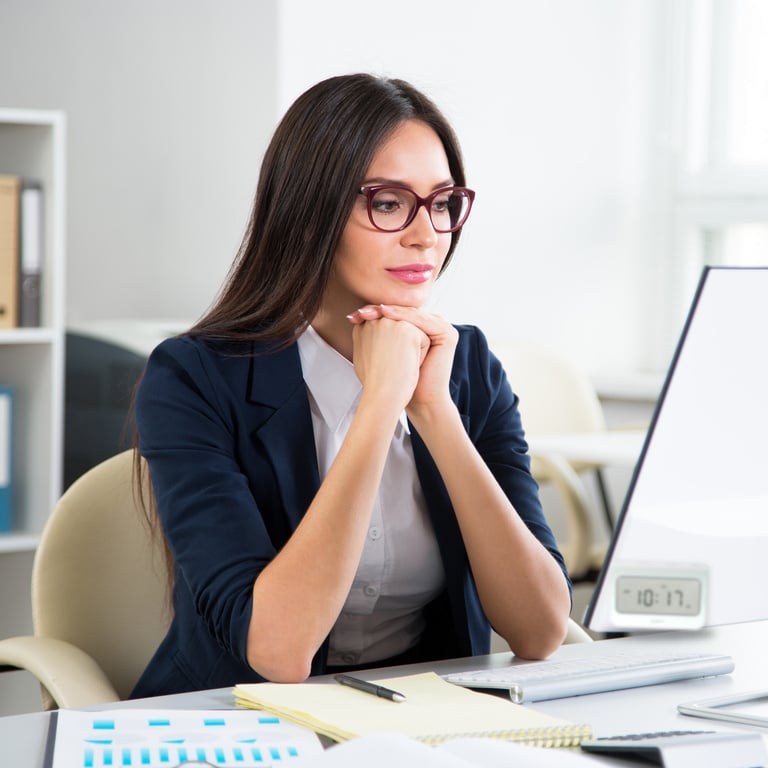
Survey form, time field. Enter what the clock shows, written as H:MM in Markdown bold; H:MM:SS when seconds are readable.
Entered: **10:17**
